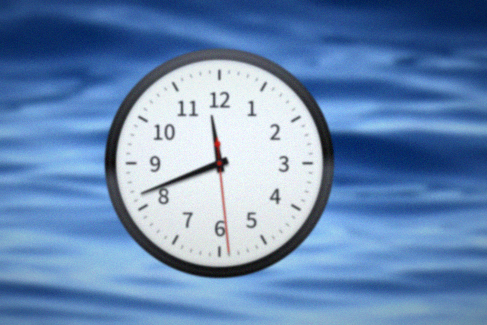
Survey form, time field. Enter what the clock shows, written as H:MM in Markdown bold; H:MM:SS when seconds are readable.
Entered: **11:41:29**
